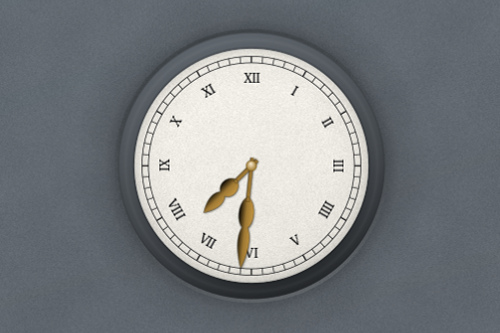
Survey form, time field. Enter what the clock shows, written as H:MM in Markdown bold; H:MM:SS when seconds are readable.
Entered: **7:31**
